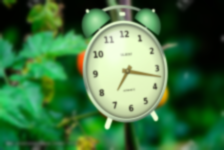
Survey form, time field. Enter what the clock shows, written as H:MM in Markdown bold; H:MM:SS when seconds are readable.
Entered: **7:17**
